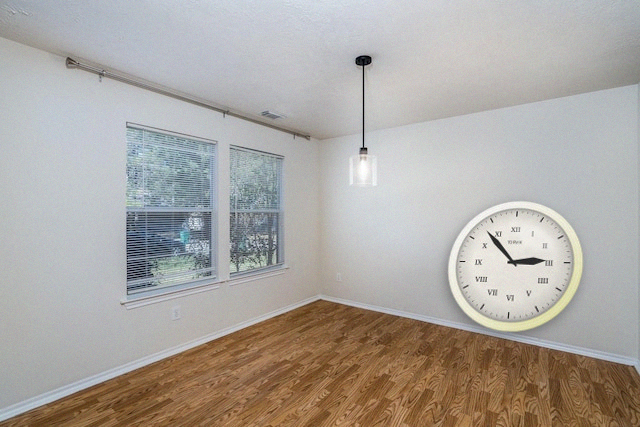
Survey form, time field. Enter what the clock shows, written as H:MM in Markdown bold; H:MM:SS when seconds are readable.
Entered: **2:53**
